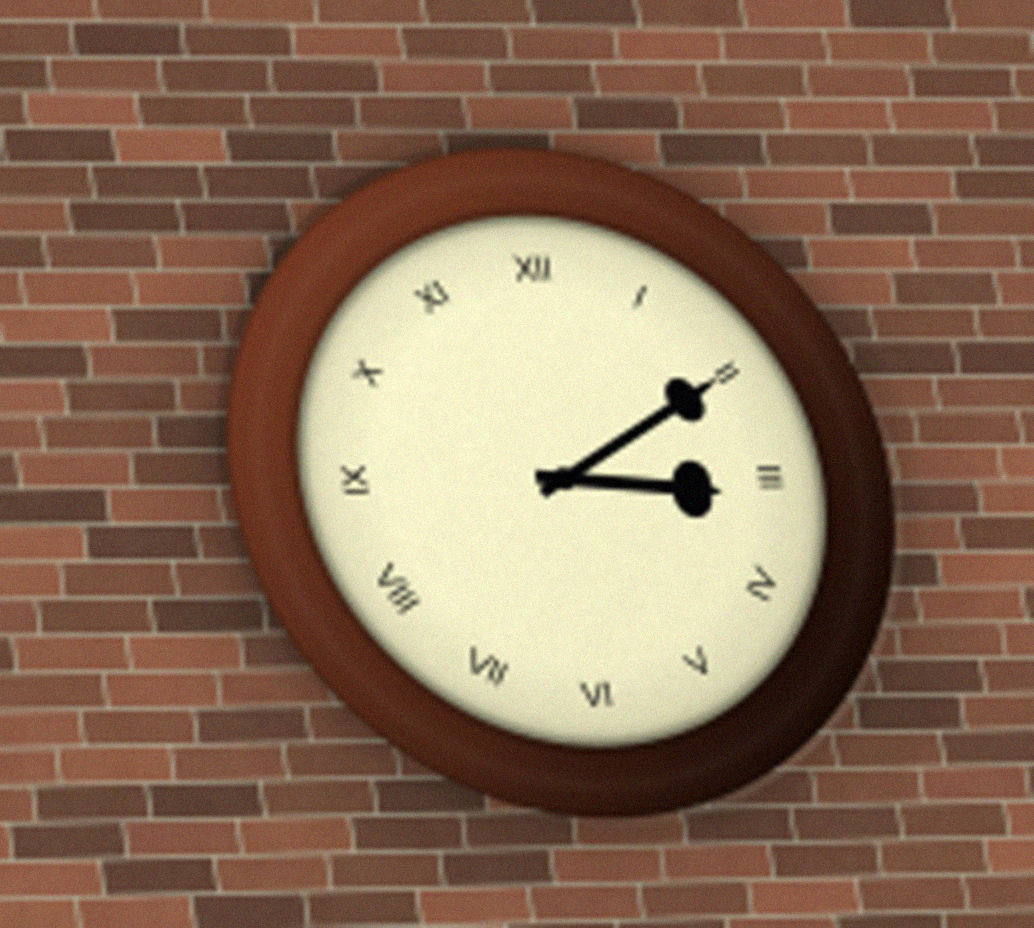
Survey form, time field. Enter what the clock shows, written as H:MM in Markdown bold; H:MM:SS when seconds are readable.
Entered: **3:10**
